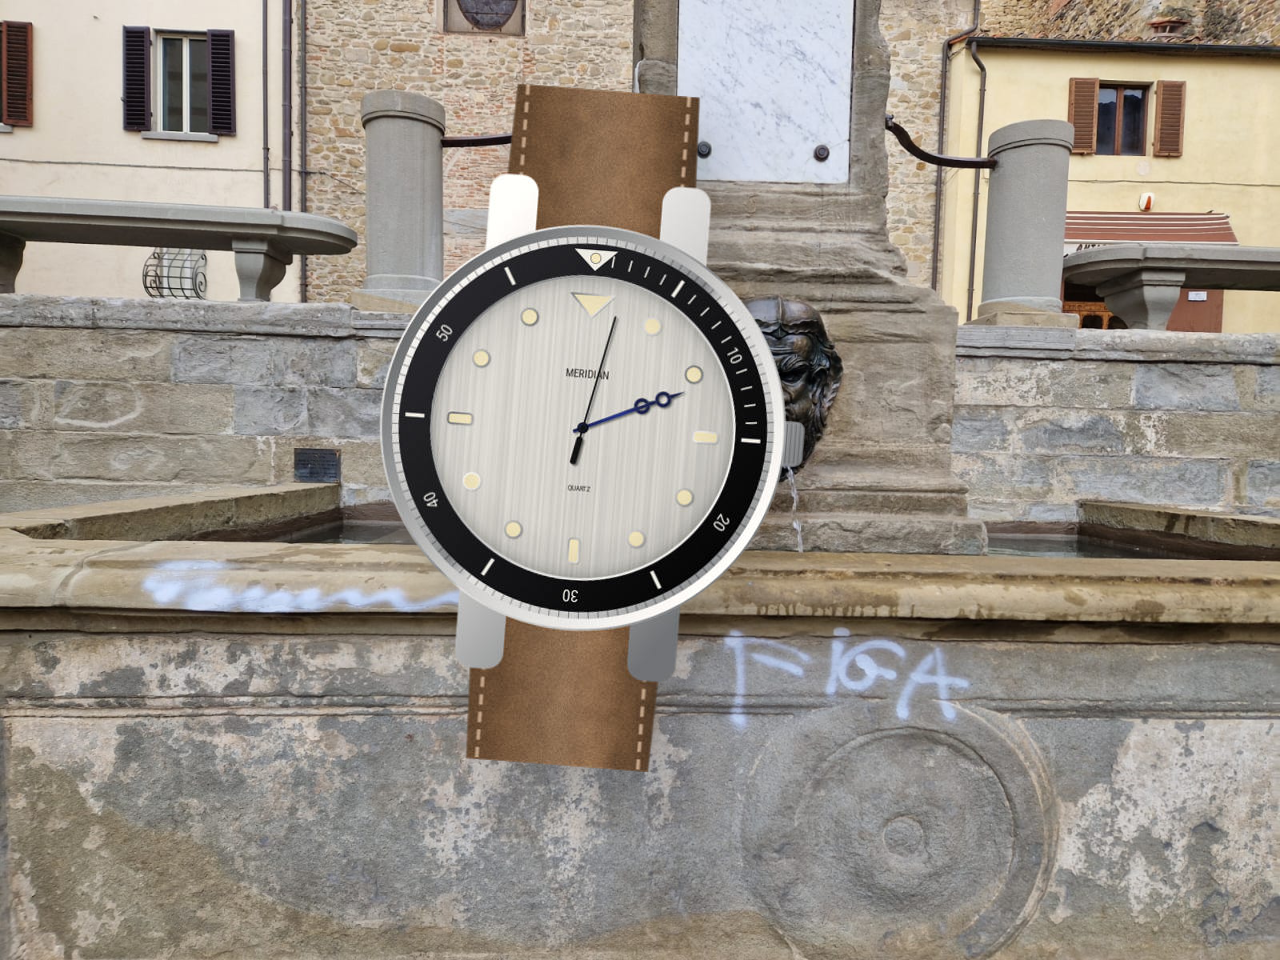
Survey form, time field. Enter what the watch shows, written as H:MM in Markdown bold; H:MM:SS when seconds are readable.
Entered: **2:11:02**
